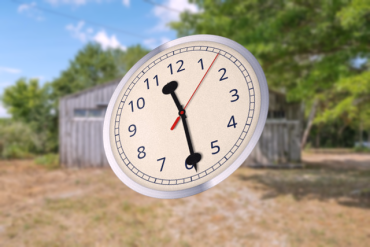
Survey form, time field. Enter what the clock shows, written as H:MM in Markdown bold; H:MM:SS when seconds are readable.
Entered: **11:29:07**
